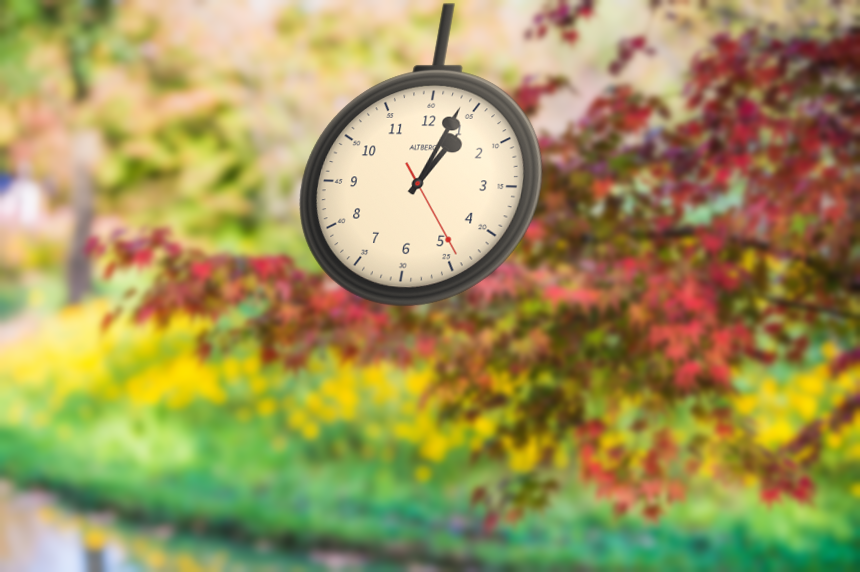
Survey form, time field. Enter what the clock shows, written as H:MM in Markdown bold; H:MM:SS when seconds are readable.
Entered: **1:03:24**
